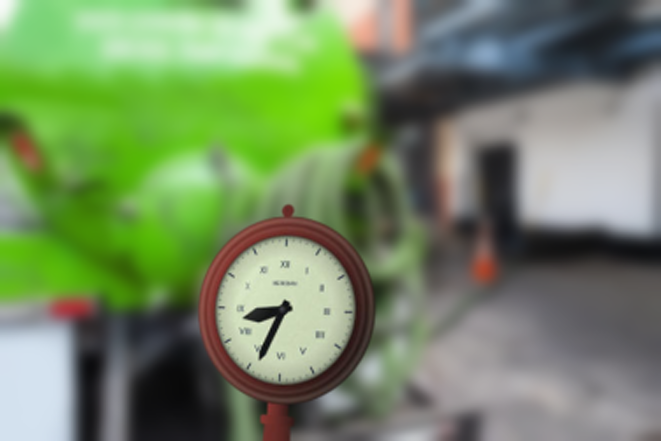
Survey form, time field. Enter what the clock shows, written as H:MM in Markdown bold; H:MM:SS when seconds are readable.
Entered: **8:34**
